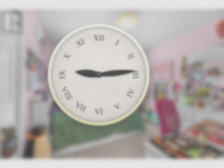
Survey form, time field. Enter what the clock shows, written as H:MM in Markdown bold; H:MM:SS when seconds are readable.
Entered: **9:14**
